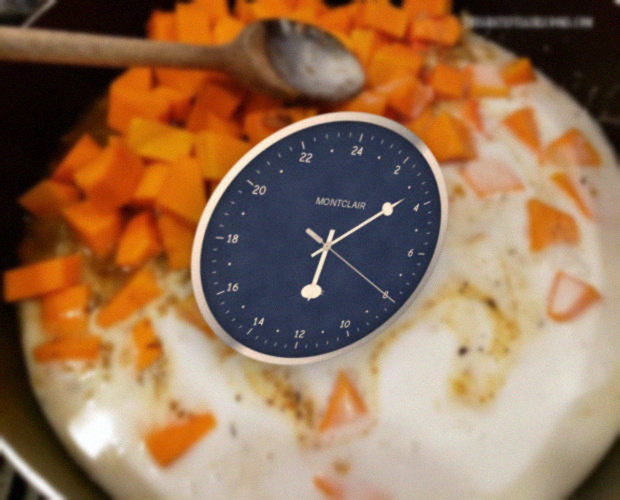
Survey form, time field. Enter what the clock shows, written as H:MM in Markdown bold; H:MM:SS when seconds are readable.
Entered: **12:08:20**
